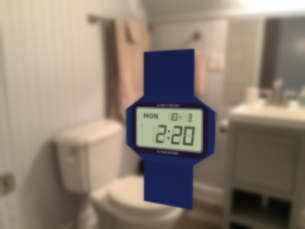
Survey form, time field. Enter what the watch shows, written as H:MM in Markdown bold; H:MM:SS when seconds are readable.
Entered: **2:20**
